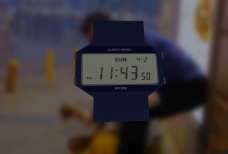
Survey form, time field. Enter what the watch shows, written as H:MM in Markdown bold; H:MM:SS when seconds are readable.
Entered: **11:43:50**
